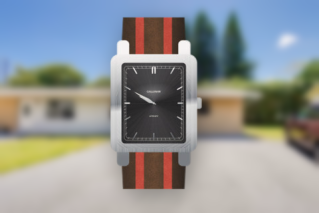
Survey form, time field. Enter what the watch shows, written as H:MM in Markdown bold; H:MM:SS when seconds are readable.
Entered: **9:50**
